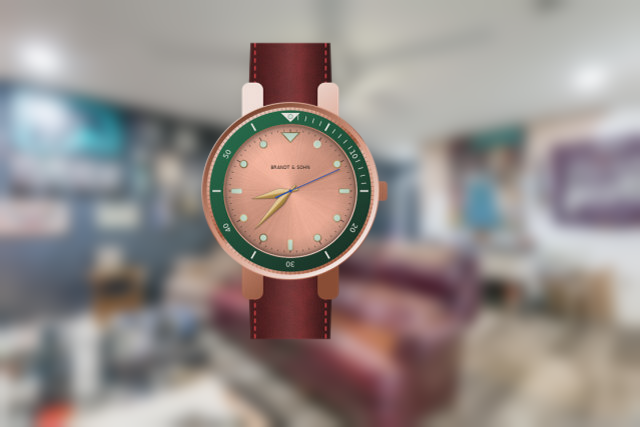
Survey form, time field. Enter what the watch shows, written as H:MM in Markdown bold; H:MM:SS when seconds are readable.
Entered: **8:37:11**
